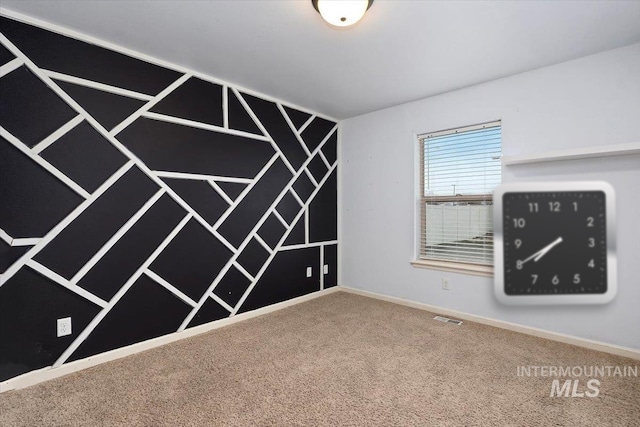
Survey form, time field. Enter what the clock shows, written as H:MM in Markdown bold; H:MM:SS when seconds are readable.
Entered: **7:40**
